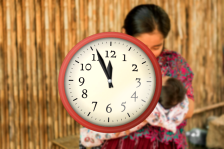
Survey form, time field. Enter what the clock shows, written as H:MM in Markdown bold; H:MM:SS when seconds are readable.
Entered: **11:56**
